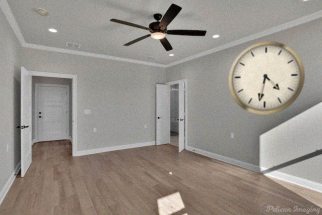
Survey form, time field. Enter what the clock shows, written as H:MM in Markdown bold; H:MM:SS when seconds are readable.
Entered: **4:32**
